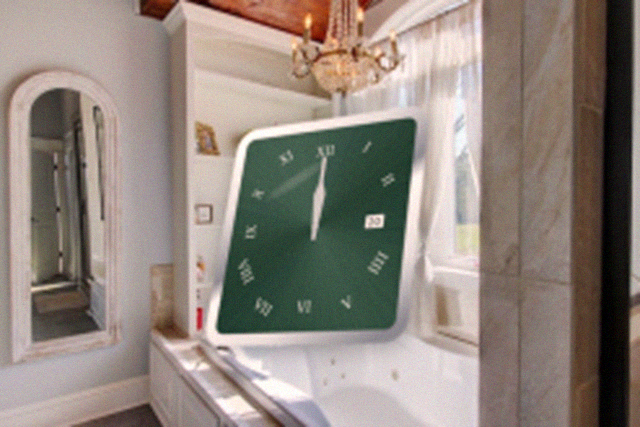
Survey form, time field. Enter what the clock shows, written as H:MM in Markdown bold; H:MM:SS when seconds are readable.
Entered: **12:00**
